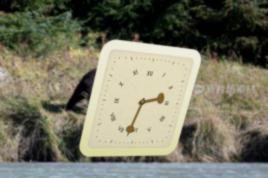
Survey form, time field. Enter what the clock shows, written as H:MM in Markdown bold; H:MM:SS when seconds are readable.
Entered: **2:32**
